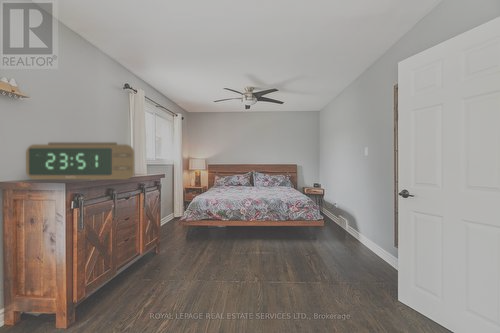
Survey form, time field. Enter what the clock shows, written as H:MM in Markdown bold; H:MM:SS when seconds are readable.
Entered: **23:51**
